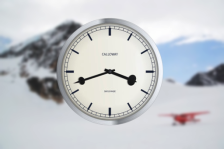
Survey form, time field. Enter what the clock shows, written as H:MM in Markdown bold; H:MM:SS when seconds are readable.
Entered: **3:42**
